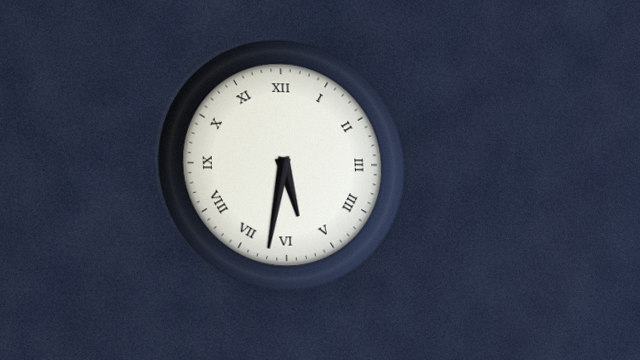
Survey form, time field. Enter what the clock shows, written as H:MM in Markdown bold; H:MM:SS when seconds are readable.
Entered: **5:32**
